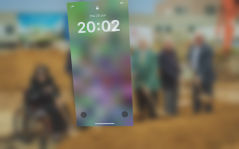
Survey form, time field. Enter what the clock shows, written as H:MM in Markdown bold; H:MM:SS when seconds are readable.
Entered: **20:02**
